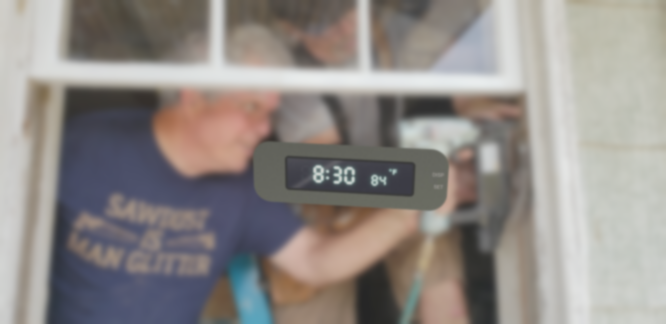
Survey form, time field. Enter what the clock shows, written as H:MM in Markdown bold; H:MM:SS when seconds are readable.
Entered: **8:30**
